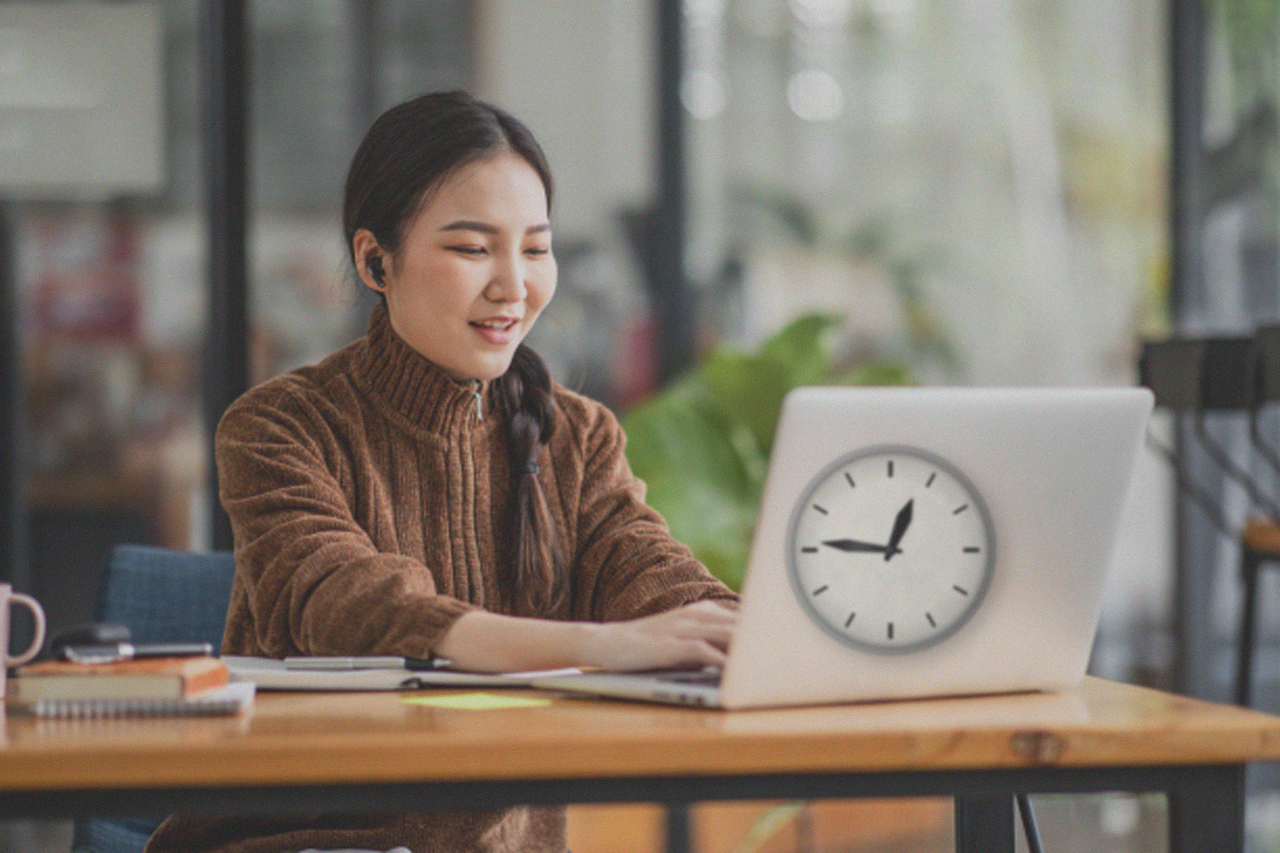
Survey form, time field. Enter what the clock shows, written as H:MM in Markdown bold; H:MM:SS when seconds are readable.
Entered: **12:46**
